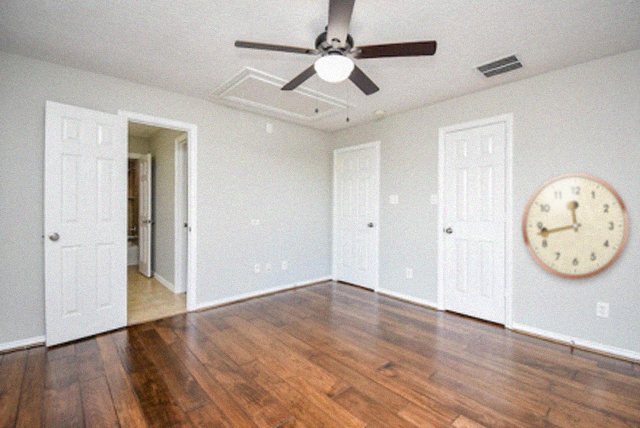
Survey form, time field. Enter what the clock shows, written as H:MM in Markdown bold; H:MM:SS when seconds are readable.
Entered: **11:43**
